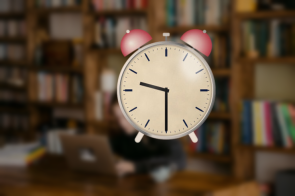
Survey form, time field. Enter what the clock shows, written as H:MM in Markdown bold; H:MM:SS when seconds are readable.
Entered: **9:30**
